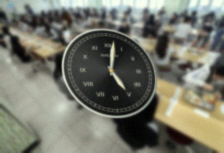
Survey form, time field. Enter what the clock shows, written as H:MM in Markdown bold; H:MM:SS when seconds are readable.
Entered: **5:02**
